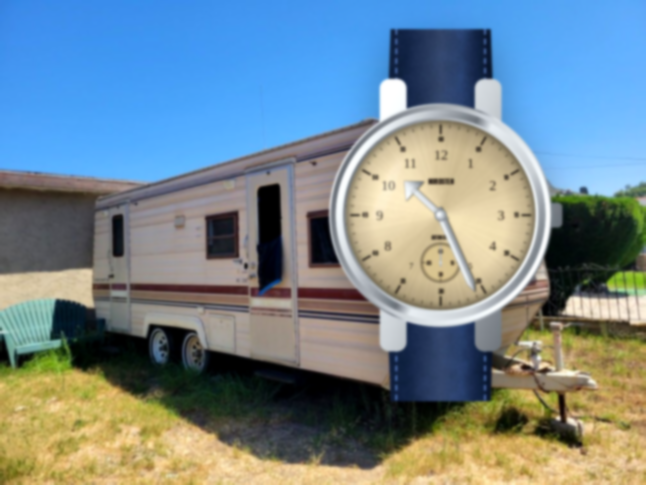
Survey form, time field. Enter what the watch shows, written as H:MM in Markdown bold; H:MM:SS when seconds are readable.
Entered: **10:26**
